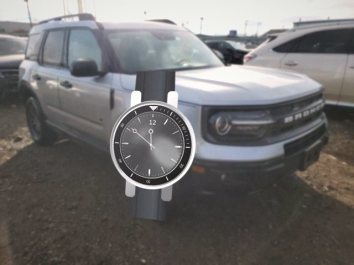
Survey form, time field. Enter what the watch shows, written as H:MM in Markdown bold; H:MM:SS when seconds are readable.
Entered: **11:51**
